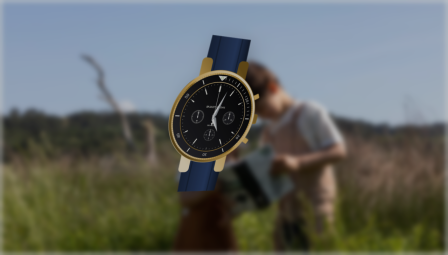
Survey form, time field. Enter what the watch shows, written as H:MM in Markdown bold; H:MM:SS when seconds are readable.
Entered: **5:03**
